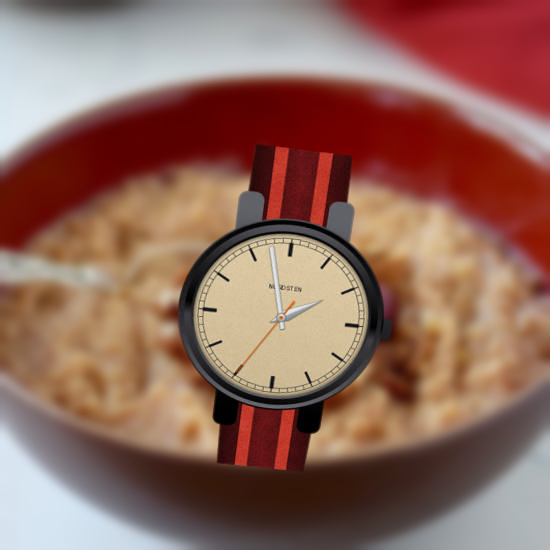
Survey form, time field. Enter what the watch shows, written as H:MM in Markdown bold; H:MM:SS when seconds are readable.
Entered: **1:57:35**
